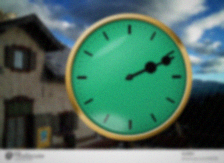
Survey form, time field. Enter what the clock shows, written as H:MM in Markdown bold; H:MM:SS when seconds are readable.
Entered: **2:11**
